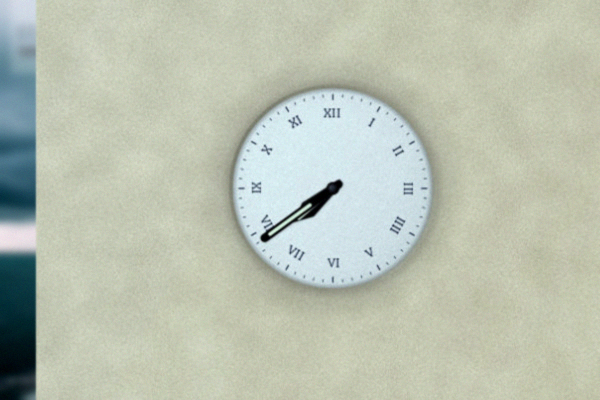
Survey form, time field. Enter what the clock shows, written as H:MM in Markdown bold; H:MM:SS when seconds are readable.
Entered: **7:39**
